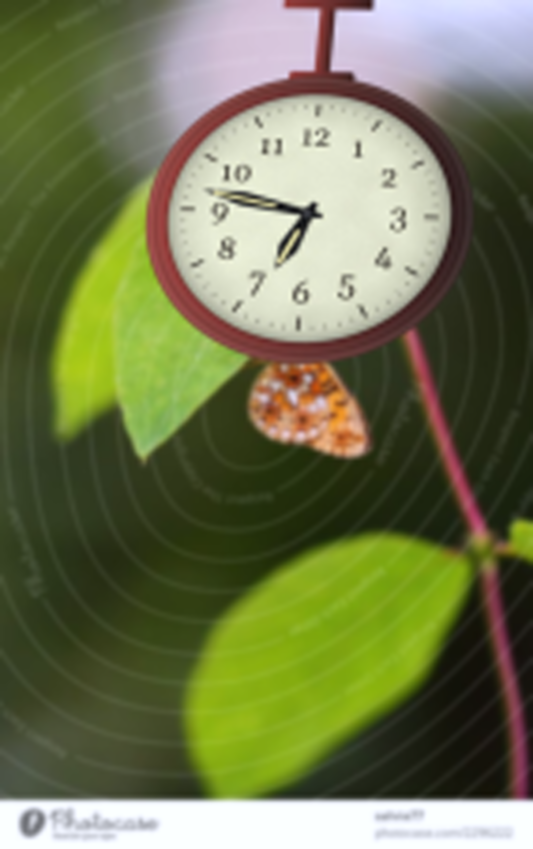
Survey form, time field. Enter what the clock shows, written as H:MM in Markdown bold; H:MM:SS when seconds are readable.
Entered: **6:47**
